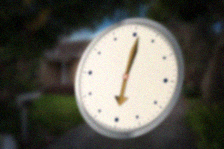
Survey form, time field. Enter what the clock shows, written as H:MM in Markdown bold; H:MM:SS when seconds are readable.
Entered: **6:01**
